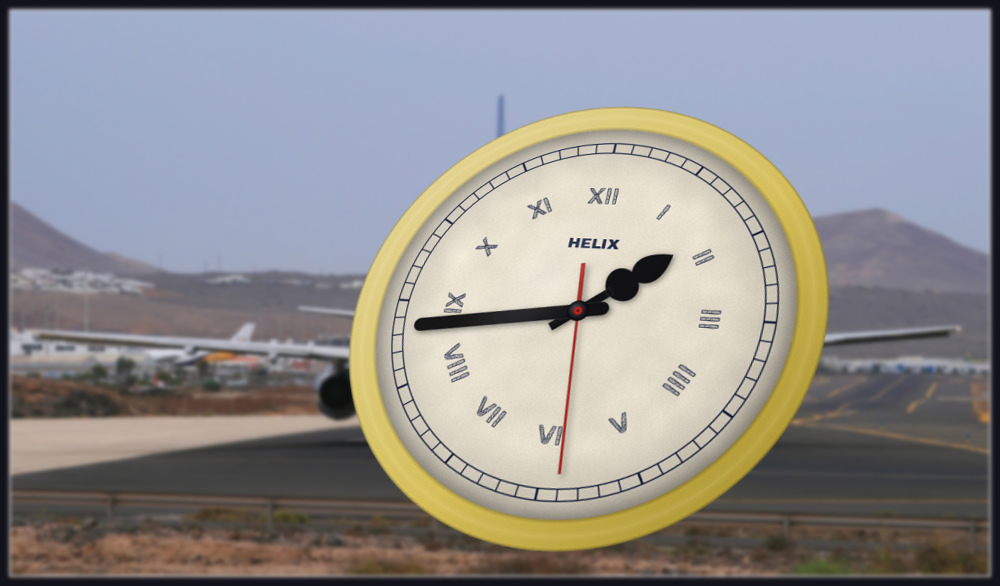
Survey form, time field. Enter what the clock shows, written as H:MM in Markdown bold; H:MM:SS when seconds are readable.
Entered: **1:43:29**
